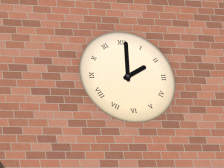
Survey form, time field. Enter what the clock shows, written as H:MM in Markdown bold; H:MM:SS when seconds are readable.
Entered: **2:01**
